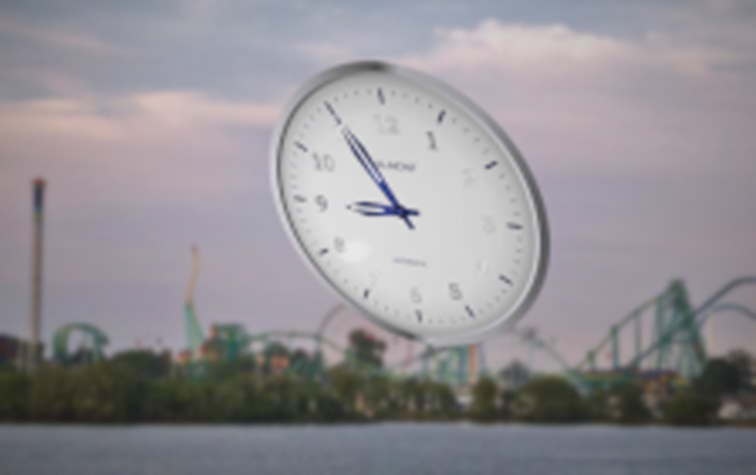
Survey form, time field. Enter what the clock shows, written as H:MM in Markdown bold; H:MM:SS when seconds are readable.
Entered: **8:55**
